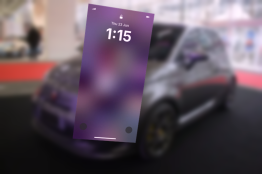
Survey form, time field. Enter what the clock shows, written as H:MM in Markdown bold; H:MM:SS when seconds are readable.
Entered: **1:15**
